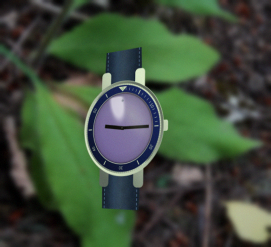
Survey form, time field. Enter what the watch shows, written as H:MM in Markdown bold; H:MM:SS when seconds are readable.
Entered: **9:15**
